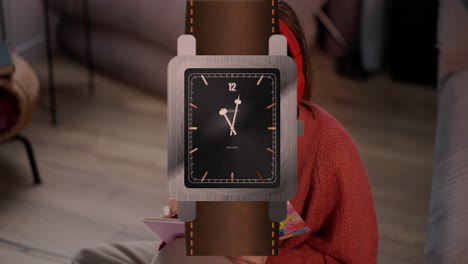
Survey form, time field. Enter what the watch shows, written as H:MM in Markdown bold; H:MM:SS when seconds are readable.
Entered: **11:02**
